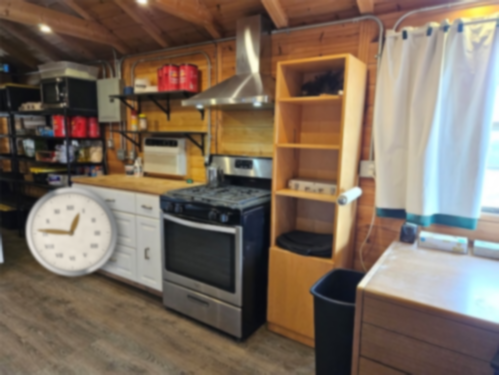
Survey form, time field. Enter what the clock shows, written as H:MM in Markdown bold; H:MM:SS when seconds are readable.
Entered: **12:46**
